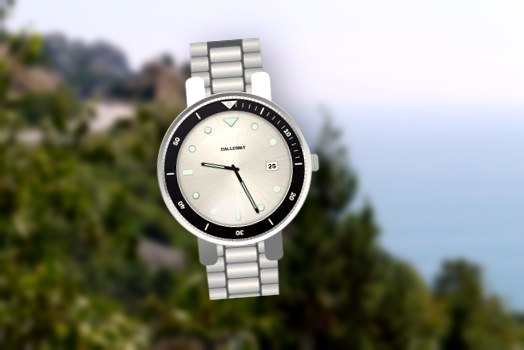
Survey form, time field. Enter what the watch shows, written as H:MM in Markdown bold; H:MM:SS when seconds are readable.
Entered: **9:26**
